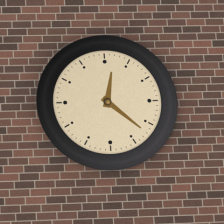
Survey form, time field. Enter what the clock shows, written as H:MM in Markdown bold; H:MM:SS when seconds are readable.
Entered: **12:22**
